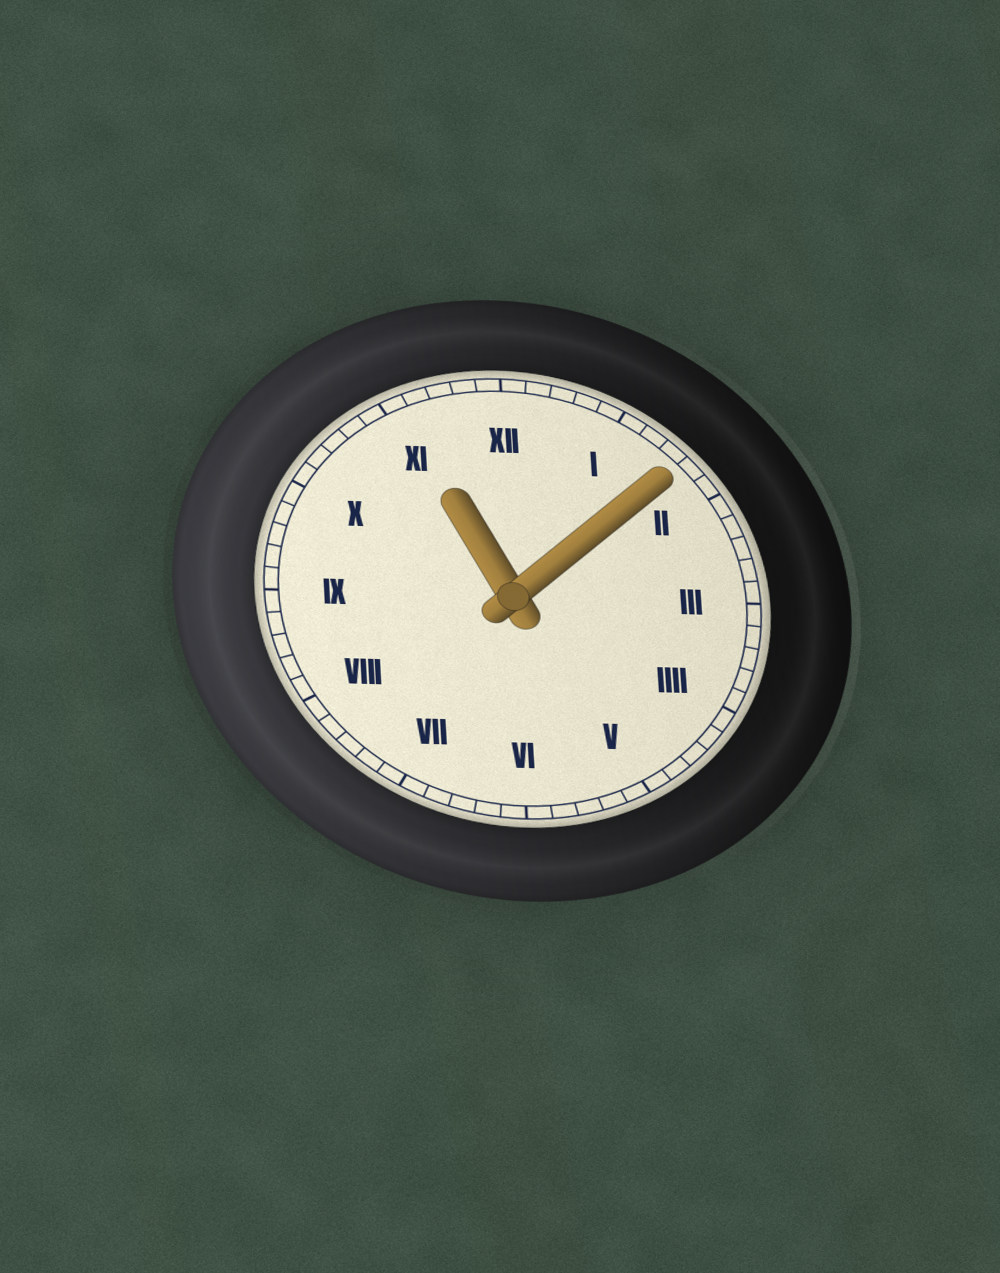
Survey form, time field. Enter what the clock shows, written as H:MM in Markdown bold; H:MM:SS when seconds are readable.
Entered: **11:08**
